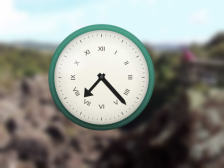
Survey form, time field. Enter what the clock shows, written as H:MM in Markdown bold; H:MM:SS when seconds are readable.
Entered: **7:23**
